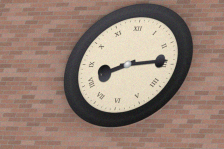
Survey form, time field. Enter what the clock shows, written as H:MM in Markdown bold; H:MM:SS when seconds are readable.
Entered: **8:14**
